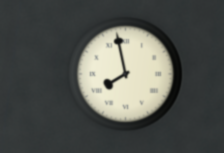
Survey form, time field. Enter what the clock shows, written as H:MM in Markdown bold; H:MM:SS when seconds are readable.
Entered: **7:58**
